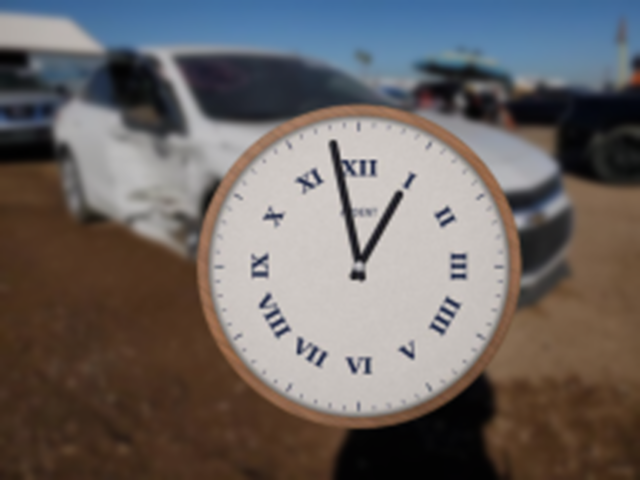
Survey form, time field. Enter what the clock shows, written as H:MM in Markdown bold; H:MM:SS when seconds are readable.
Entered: **12:58**
